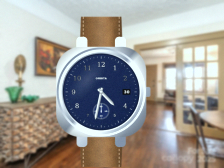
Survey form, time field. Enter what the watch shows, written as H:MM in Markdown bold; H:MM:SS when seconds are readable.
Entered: **4:32**
